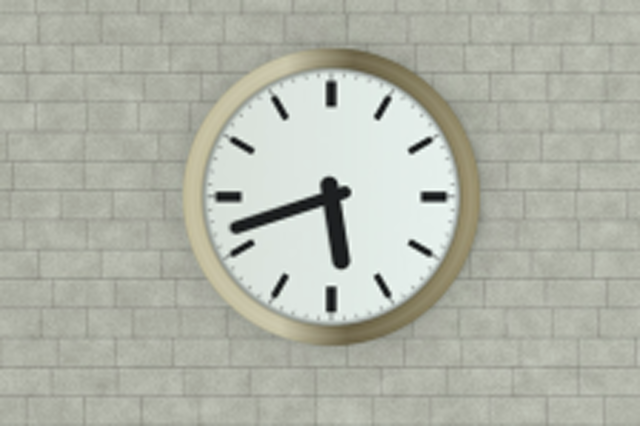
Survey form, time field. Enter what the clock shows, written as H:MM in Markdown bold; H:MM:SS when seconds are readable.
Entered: **5:42**
